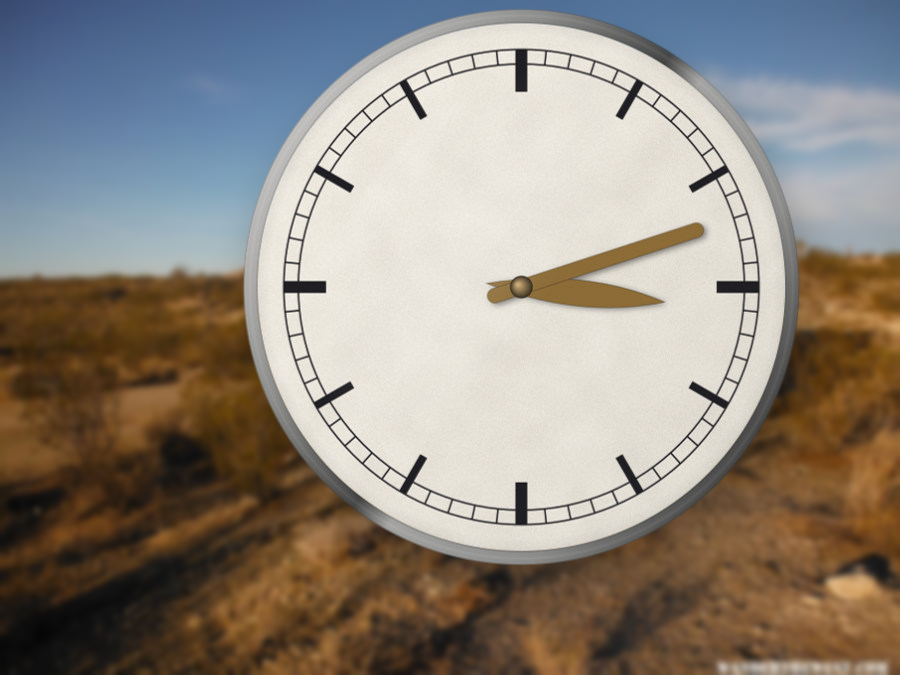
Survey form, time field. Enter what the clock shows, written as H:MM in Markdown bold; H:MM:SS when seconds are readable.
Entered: **3:12**
